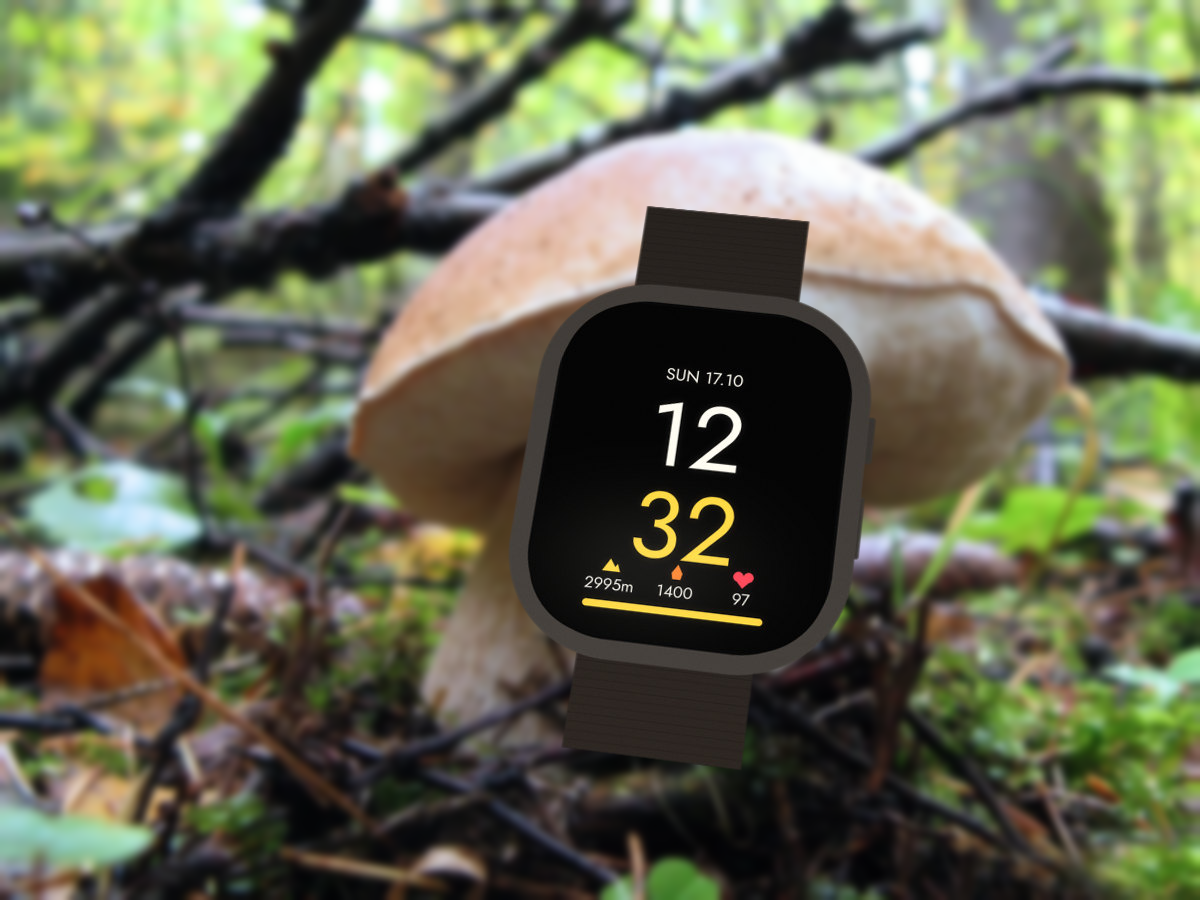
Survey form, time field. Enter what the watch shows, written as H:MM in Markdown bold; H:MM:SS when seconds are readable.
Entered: **12:32**
